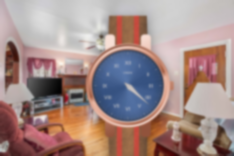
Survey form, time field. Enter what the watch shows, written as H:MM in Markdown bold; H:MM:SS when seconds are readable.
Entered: **4:22**
